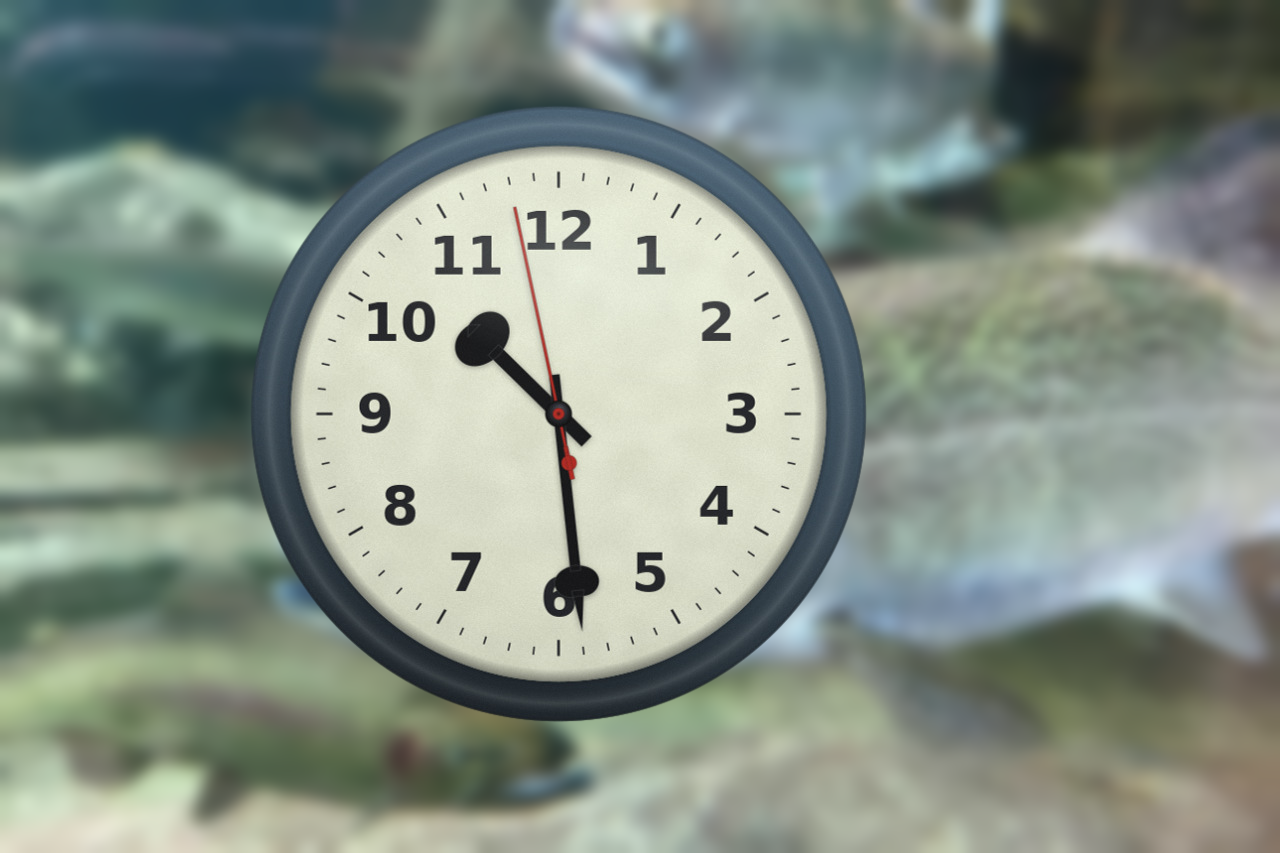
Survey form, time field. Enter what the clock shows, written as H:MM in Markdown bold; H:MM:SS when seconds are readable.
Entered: **10:28:58**
